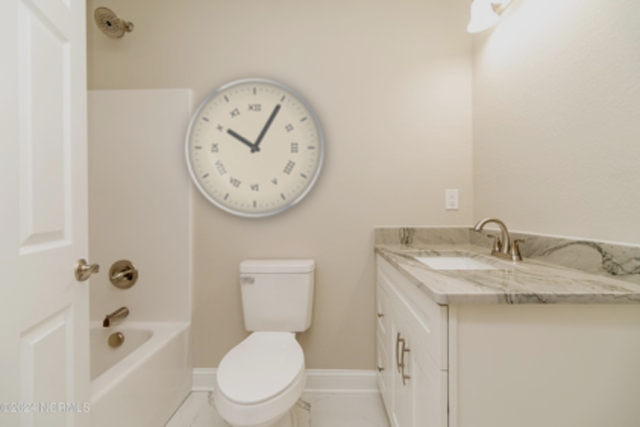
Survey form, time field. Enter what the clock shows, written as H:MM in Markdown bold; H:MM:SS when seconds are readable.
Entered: **10:05**
